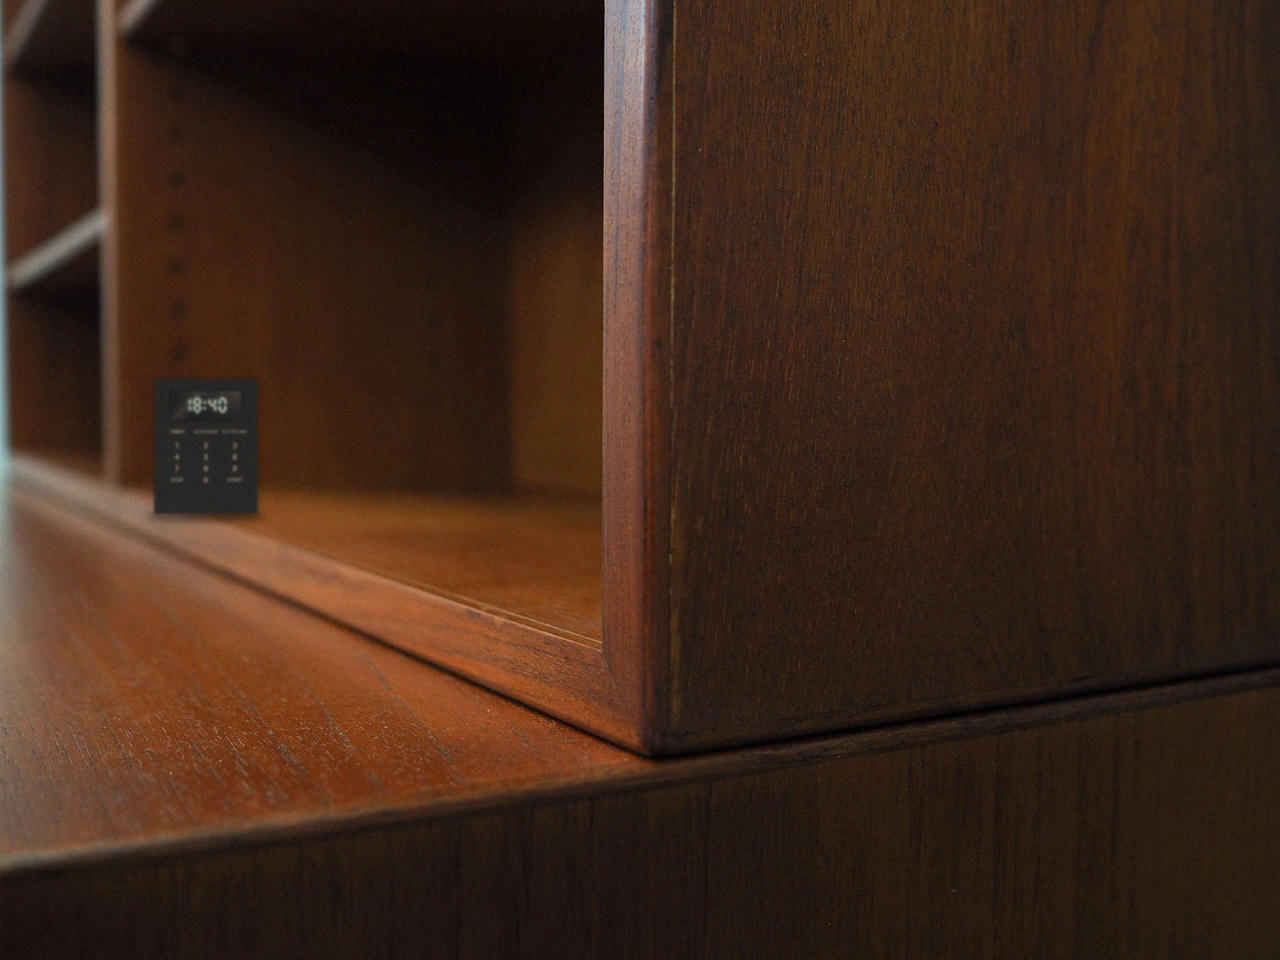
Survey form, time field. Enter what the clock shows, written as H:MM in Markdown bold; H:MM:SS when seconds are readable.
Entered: **18:40**
